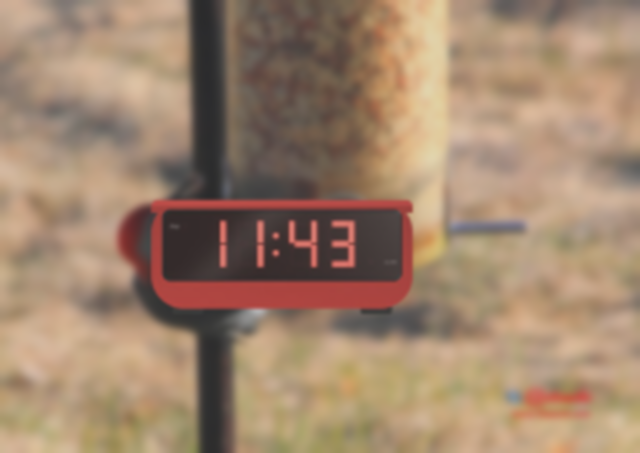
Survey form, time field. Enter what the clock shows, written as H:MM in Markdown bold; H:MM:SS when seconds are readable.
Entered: **11:43**
